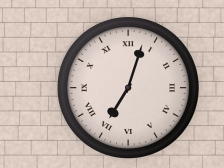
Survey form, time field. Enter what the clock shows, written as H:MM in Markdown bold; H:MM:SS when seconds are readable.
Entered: **7:03**
